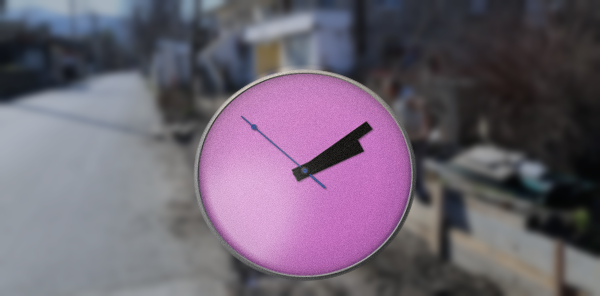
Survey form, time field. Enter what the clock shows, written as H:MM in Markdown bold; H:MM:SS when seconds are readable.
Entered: **2:08:52**
